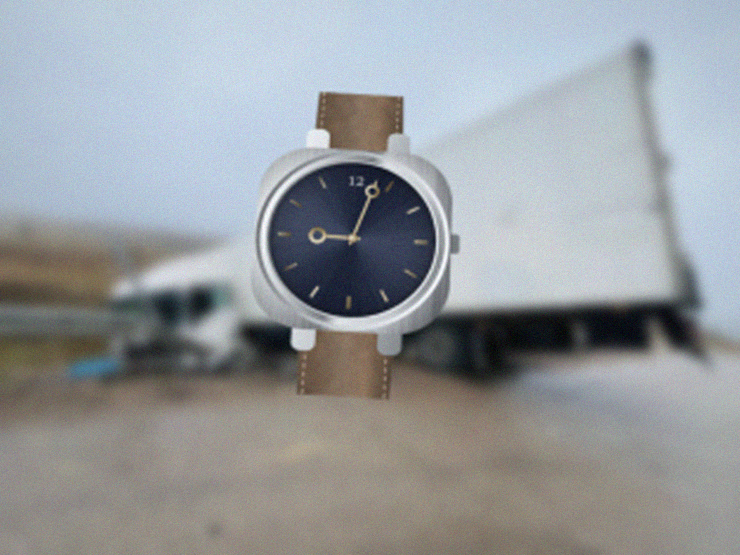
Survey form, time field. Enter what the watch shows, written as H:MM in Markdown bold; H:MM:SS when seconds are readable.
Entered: **9:03**
